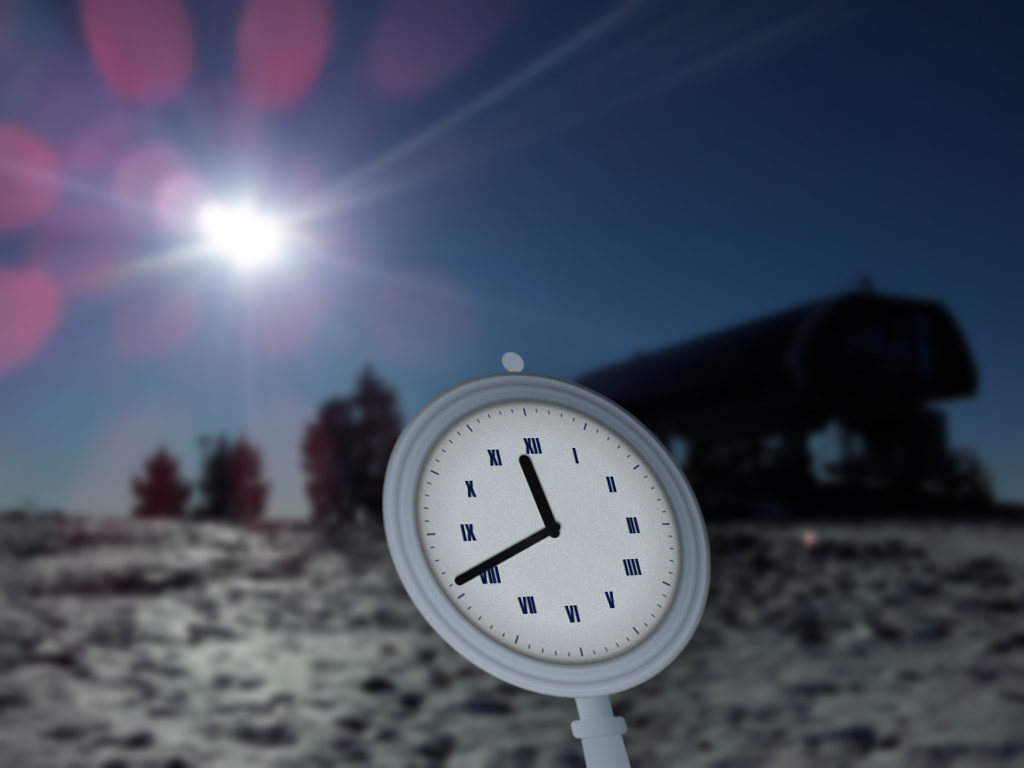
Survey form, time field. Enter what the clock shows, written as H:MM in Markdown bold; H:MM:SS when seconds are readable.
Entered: **11:41**
